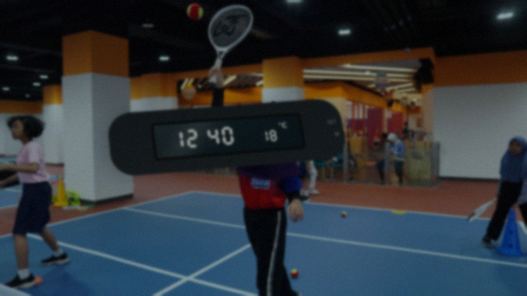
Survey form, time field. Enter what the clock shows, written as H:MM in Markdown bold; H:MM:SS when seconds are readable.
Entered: **12:40**
